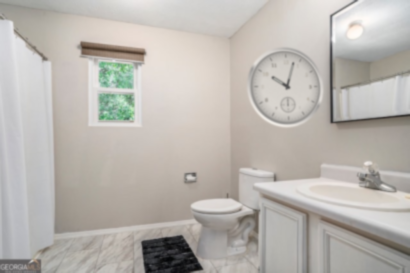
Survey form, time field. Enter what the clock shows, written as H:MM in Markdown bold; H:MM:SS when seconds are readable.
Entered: **10:03**
